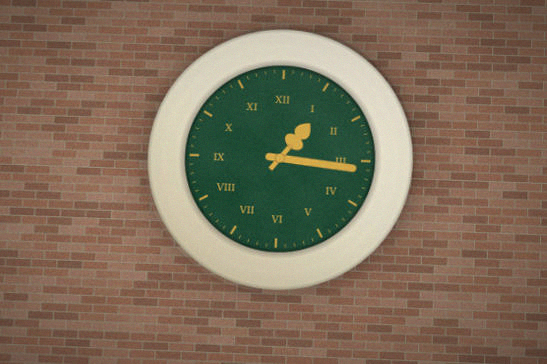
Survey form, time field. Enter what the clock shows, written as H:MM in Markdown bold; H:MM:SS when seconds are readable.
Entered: **1:16**
